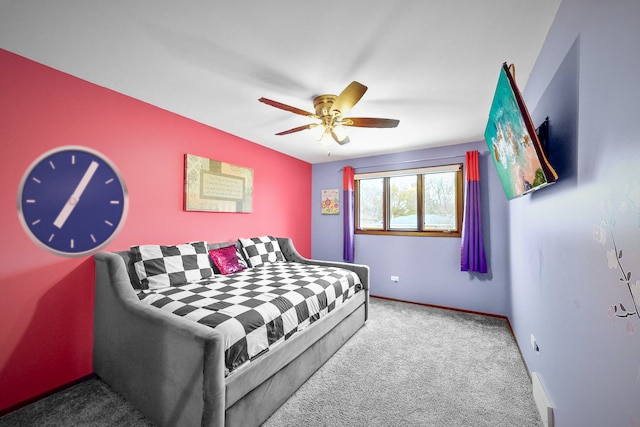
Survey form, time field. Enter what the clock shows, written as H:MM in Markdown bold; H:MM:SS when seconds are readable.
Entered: **7:05**
